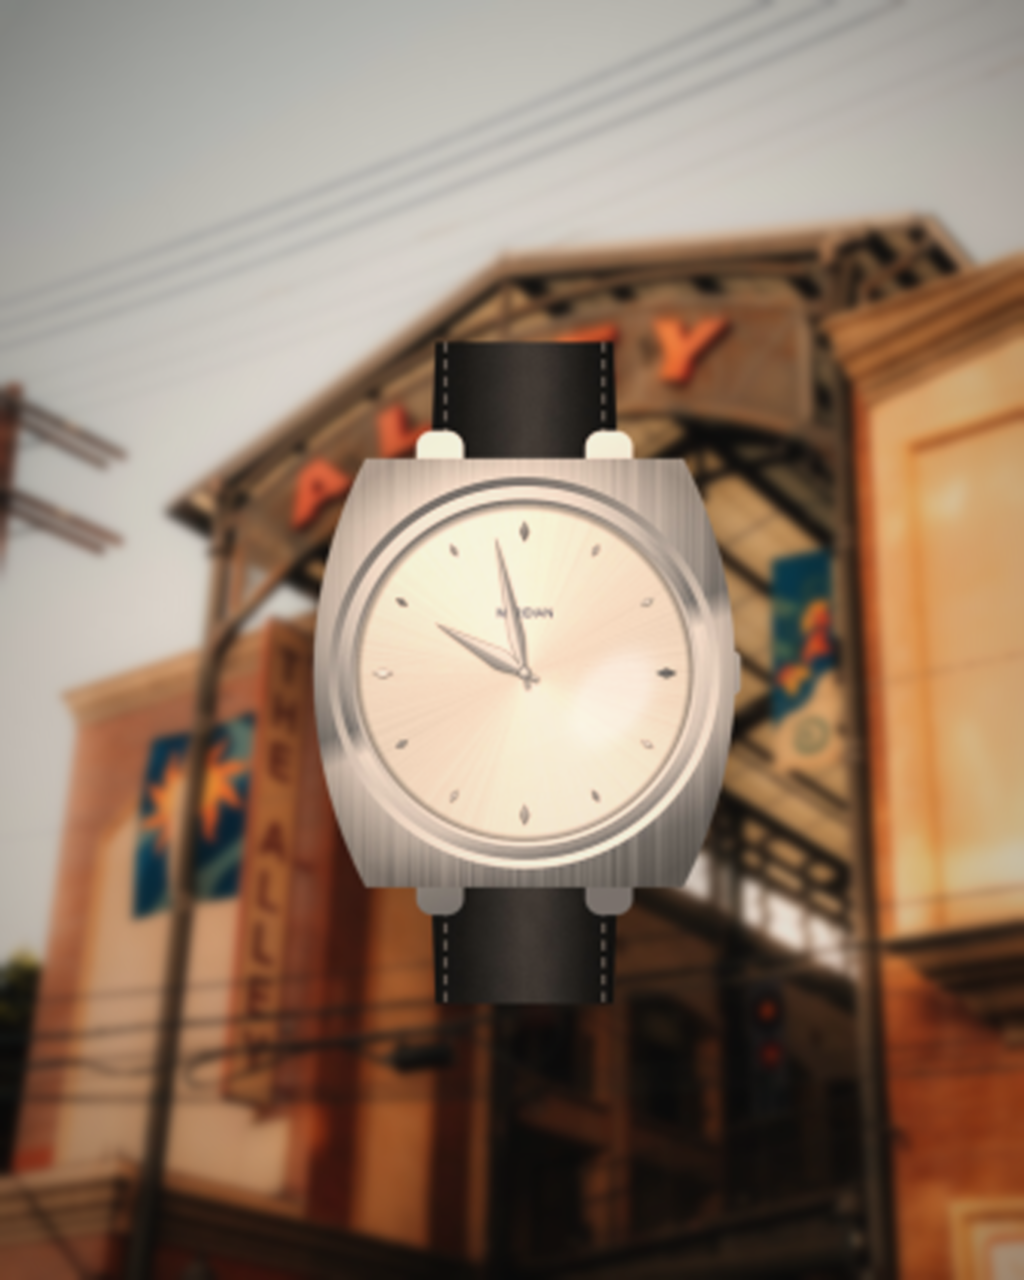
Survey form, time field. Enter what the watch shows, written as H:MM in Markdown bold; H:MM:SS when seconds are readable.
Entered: **9:58**
